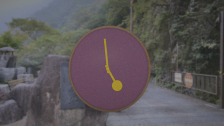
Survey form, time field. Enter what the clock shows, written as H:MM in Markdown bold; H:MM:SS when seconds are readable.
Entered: **4:59**
